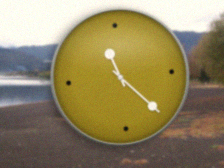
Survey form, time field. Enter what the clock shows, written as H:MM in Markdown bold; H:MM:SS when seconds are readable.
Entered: **11:23**
